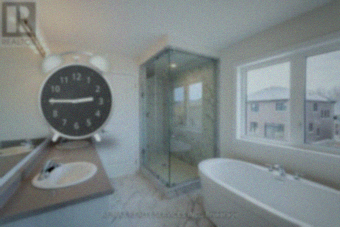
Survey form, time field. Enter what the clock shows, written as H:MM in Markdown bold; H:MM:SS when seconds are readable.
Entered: **2:45**
